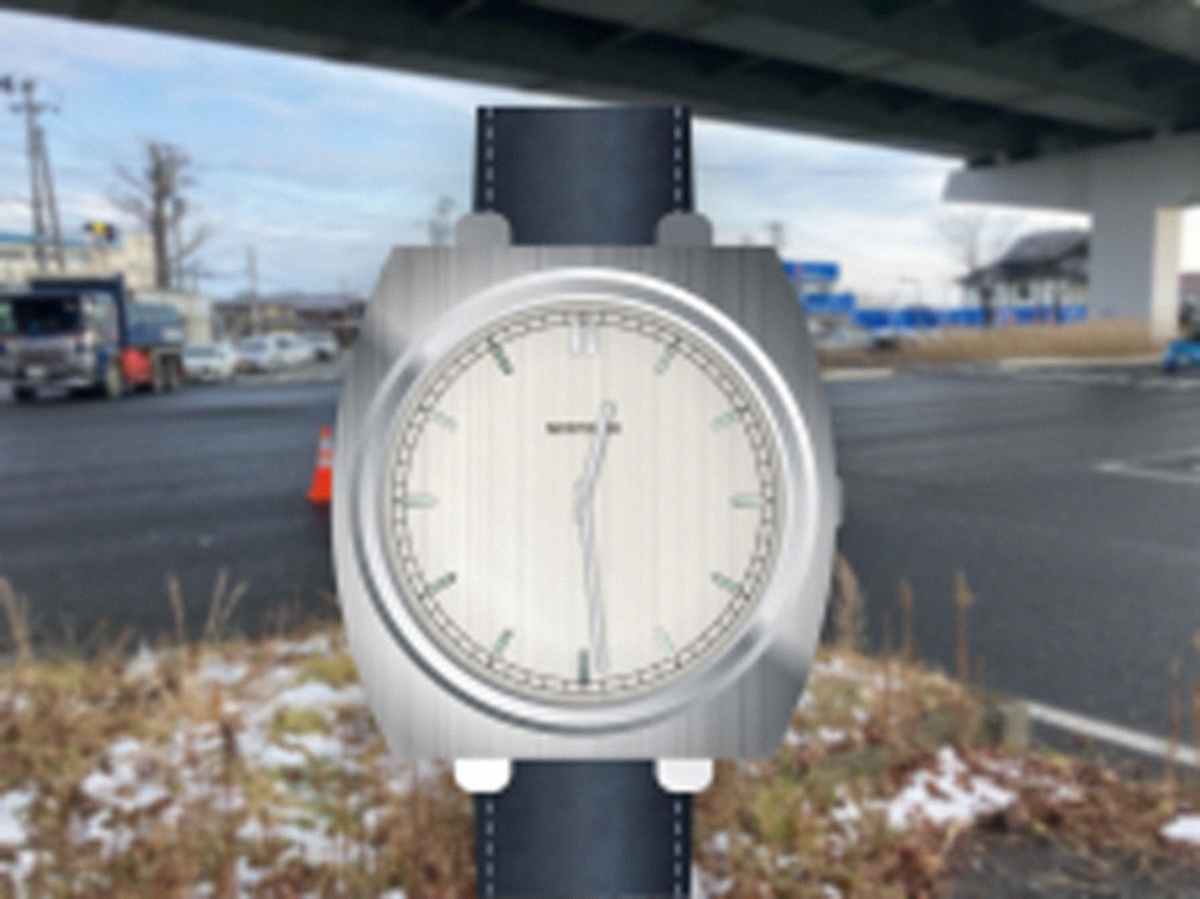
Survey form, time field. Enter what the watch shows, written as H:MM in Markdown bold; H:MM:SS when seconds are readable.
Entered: **12:29**
